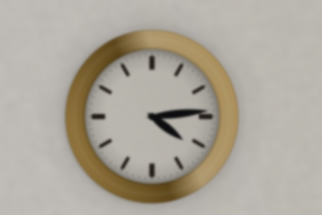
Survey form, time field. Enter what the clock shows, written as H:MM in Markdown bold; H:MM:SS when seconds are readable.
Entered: **4:14**
